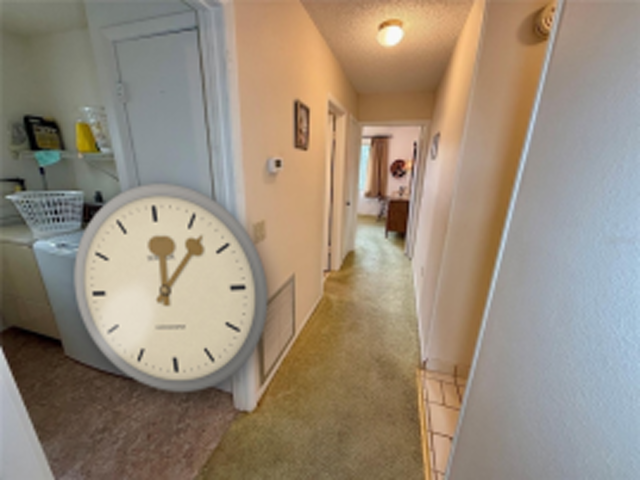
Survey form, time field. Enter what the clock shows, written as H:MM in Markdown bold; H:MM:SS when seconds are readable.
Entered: **12:07**
